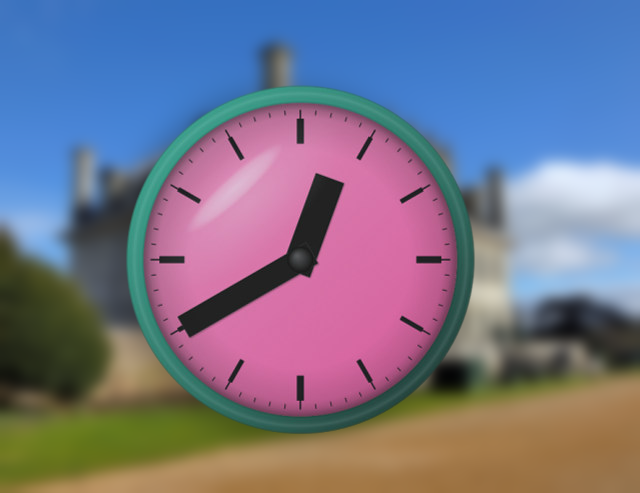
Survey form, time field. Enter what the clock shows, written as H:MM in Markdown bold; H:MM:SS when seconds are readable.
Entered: **12:40**
